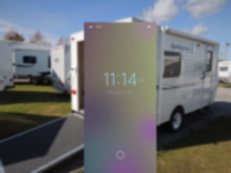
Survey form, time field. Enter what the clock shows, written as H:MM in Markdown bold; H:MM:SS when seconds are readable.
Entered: **11:14**
